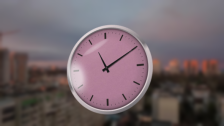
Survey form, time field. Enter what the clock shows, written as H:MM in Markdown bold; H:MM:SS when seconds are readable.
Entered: **11:10**
